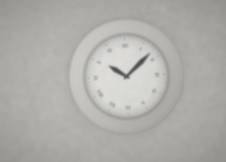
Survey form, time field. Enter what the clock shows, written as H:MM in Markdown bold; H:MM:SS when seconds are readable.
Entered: **10:08**
